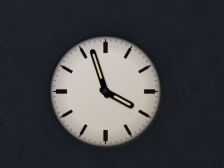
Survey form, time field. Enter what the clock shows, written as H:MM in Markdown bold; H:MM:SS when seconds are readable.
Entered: **3:57**
